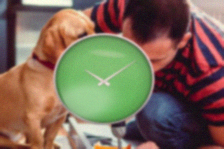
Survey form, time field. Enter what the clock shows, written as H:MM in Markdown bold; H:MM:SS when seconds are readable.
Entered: **10:09**
